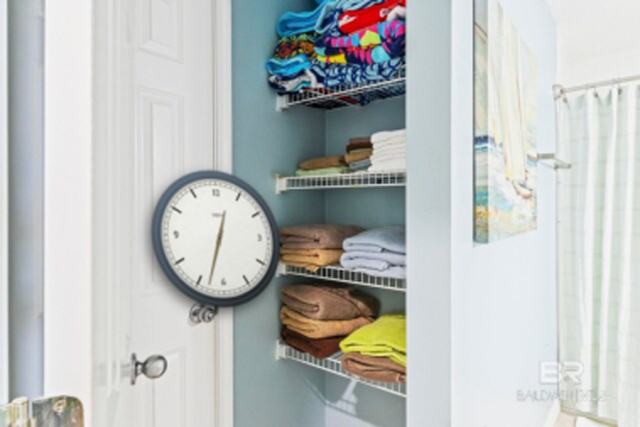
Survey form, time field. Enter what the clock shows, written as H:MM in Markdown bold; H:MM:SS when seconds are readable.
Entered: **12:33**
